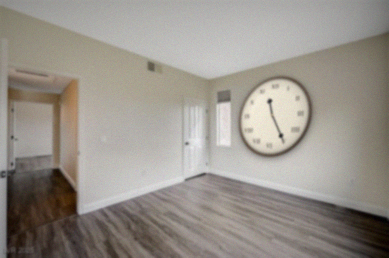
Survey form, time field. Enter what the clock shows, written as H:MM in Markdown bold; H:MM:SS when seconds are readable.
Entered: **11:25**
